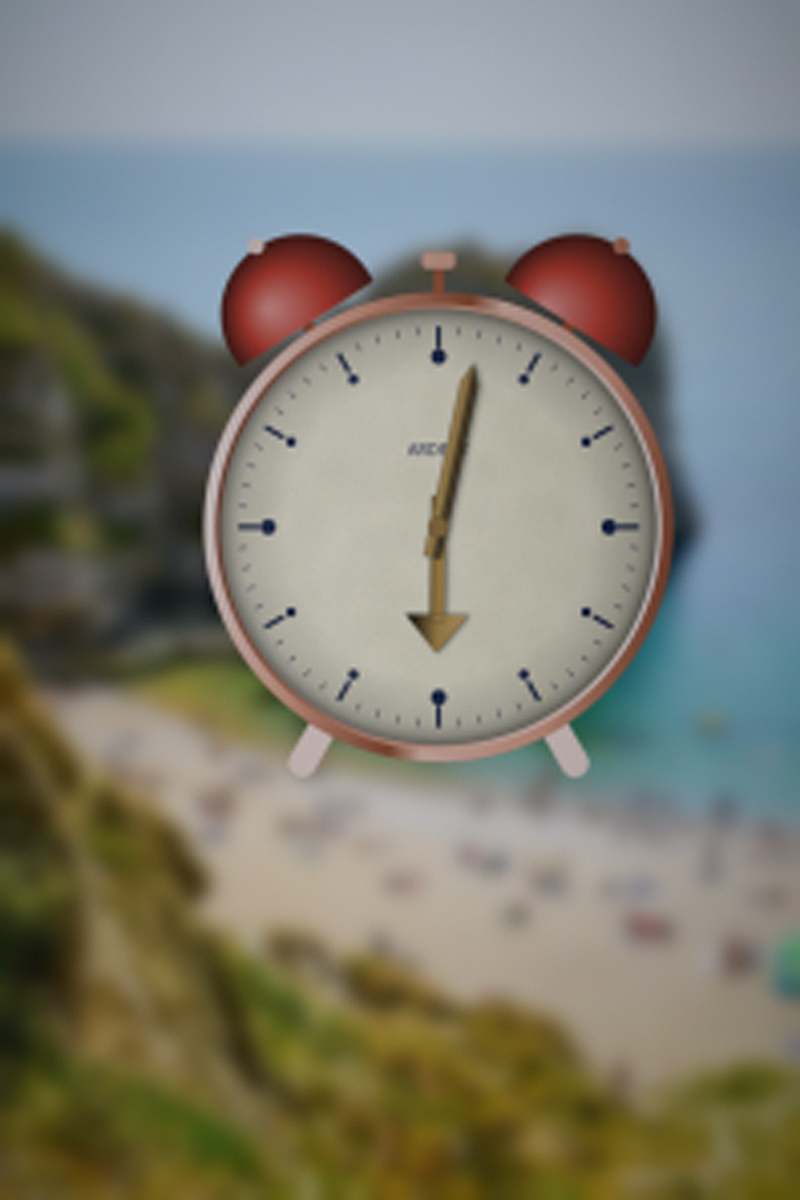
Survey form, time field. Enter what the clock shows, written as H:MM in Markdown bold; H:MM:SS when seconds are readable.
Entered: **6:02**
